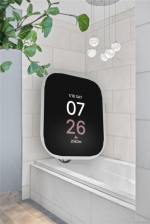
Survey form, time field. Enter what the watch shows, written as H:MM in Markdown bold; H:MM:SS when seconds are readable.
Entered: **7:26**
